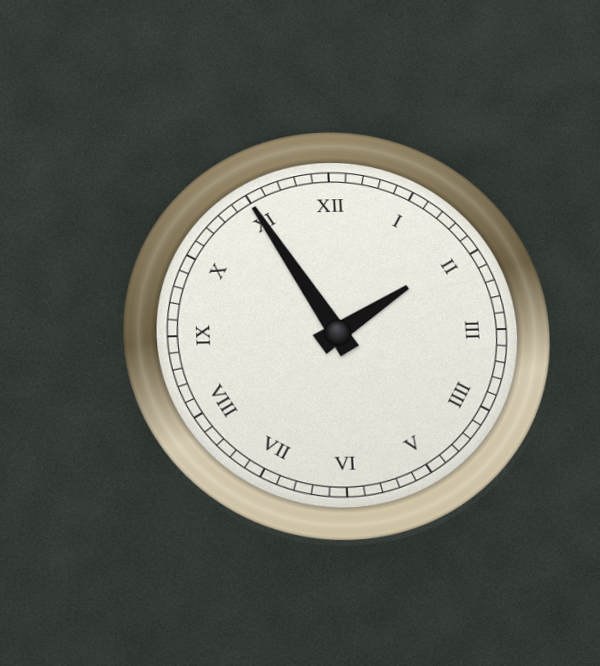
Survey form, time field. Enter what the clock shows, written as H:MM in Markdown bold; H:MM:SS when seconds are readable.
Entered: **1:55**
